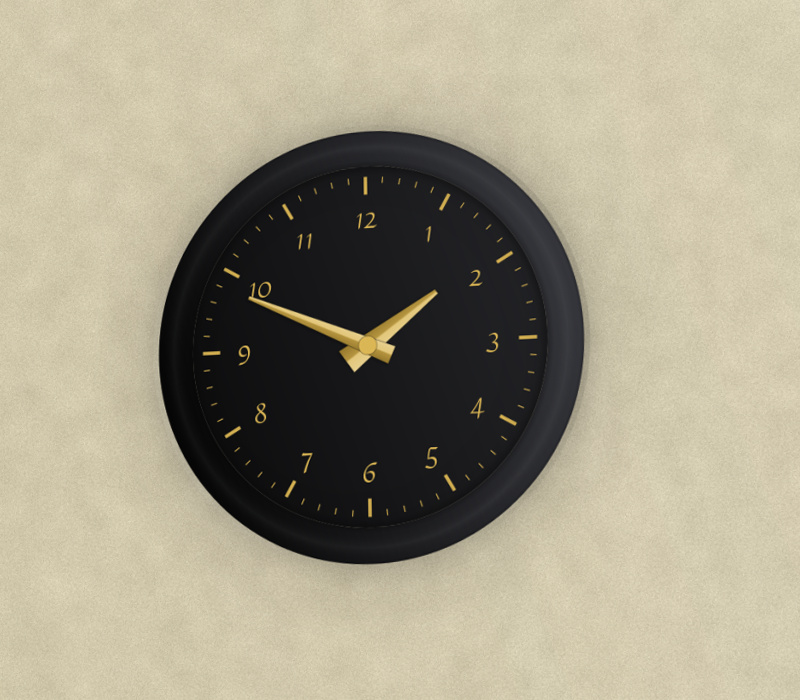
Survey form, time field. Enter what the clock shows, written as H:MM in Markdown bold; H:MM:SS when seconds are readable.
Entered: **1:49**
